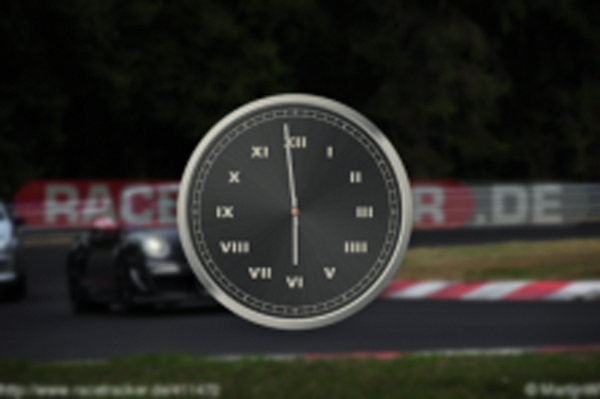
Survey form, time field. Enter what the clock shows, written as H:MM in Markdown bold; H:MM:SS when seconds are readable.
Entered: **5:59**
